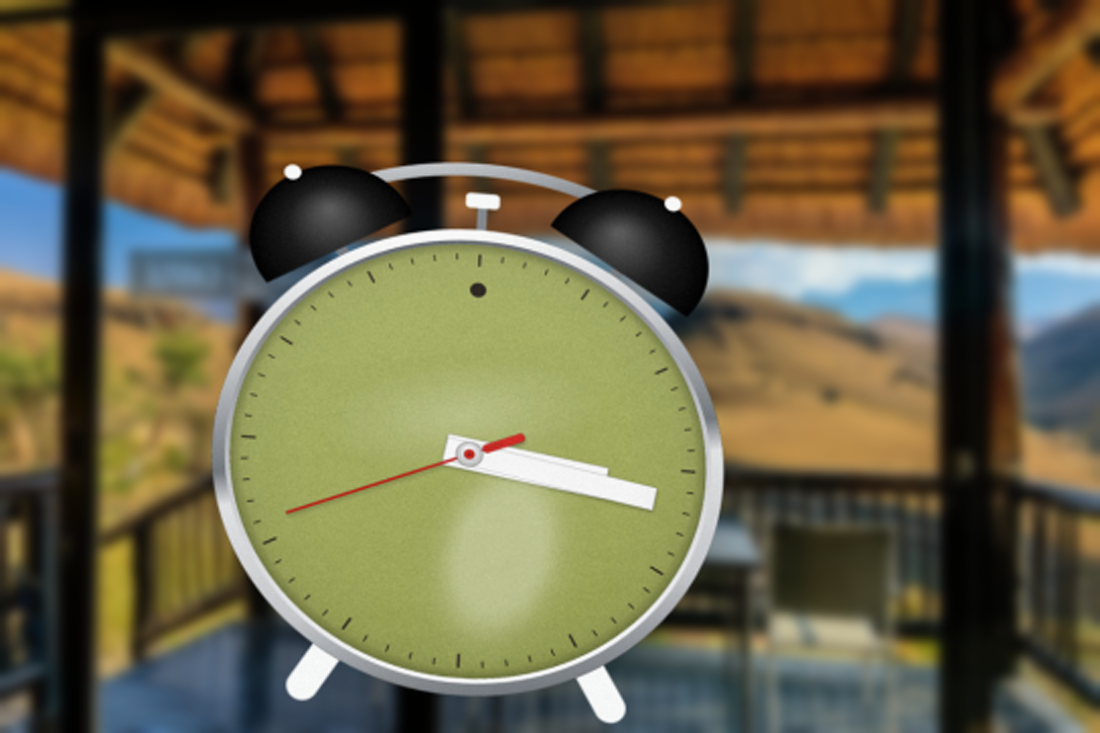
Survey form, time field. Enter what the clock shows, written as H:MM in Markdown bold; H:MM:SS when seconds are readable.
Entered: **3:16:41**
